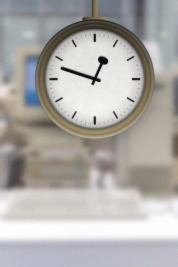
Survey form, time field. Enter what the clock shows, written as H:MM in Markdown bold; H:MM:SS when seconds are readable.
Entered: **12:48**
